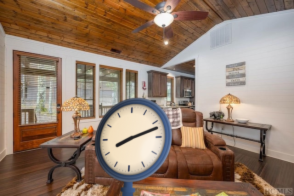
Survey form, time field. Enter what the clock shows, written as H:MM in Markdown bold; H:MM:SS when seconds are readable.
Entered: **8:12**
